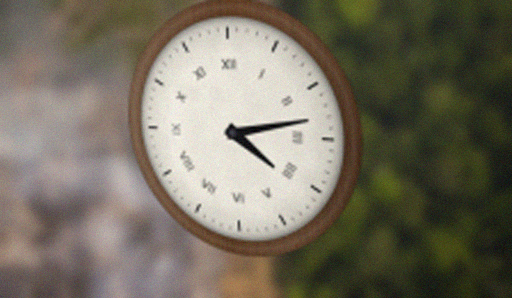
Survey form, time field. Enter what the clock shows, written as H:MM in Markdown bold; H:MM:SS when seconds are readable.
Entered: **4:13**
